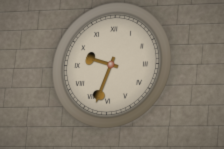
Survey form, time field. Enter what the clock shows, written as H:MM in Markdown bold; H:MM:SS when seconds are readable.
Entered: **9:33**
